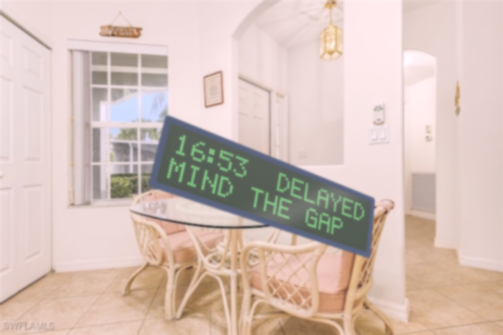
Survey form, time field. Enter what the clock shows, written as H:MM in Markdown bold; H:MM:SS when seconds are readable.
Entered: **16:53**
